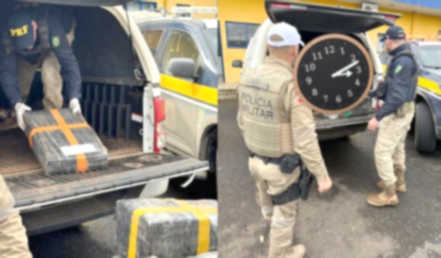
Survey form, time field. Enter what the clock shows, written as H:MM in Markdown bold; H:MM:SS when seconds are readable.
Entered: **3:12**
